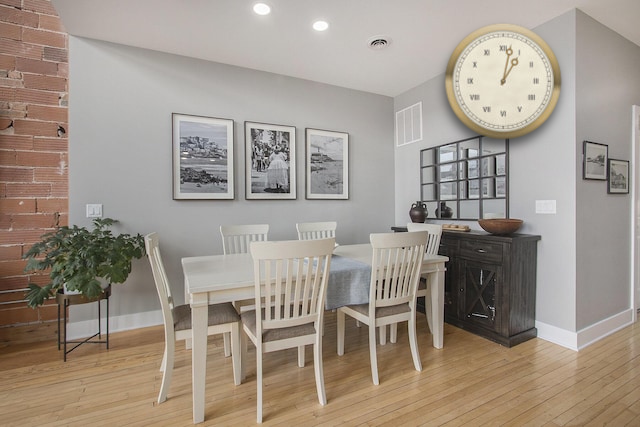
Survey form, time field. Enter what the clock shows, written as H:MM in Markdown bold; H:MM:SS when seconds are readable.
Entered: **1:02**
